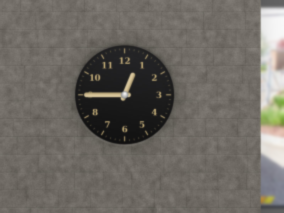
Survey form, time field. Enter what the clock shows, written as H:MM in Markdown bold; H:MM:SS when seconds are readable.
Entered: **12:45**
